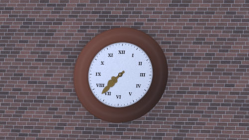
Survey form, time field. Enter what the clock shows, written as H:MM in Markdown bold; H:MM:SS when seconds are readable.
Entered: **7:37**
